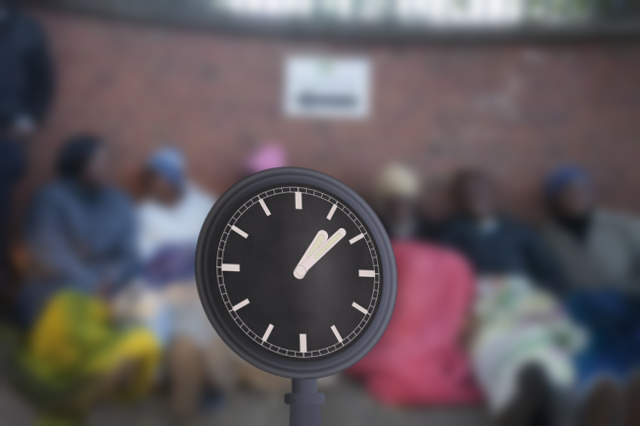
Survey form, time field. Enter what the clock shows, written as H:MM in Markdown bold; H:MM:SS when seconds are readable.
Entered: **1:08**
